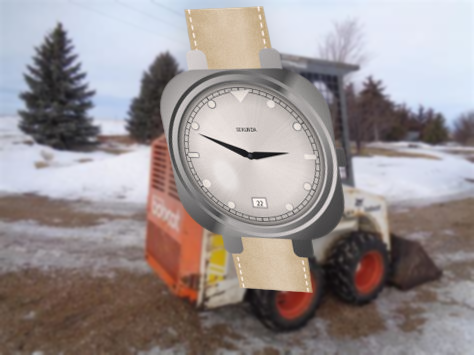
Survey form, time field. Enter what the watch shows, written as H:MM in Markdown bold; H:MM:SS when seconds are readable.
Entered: **2:49**
